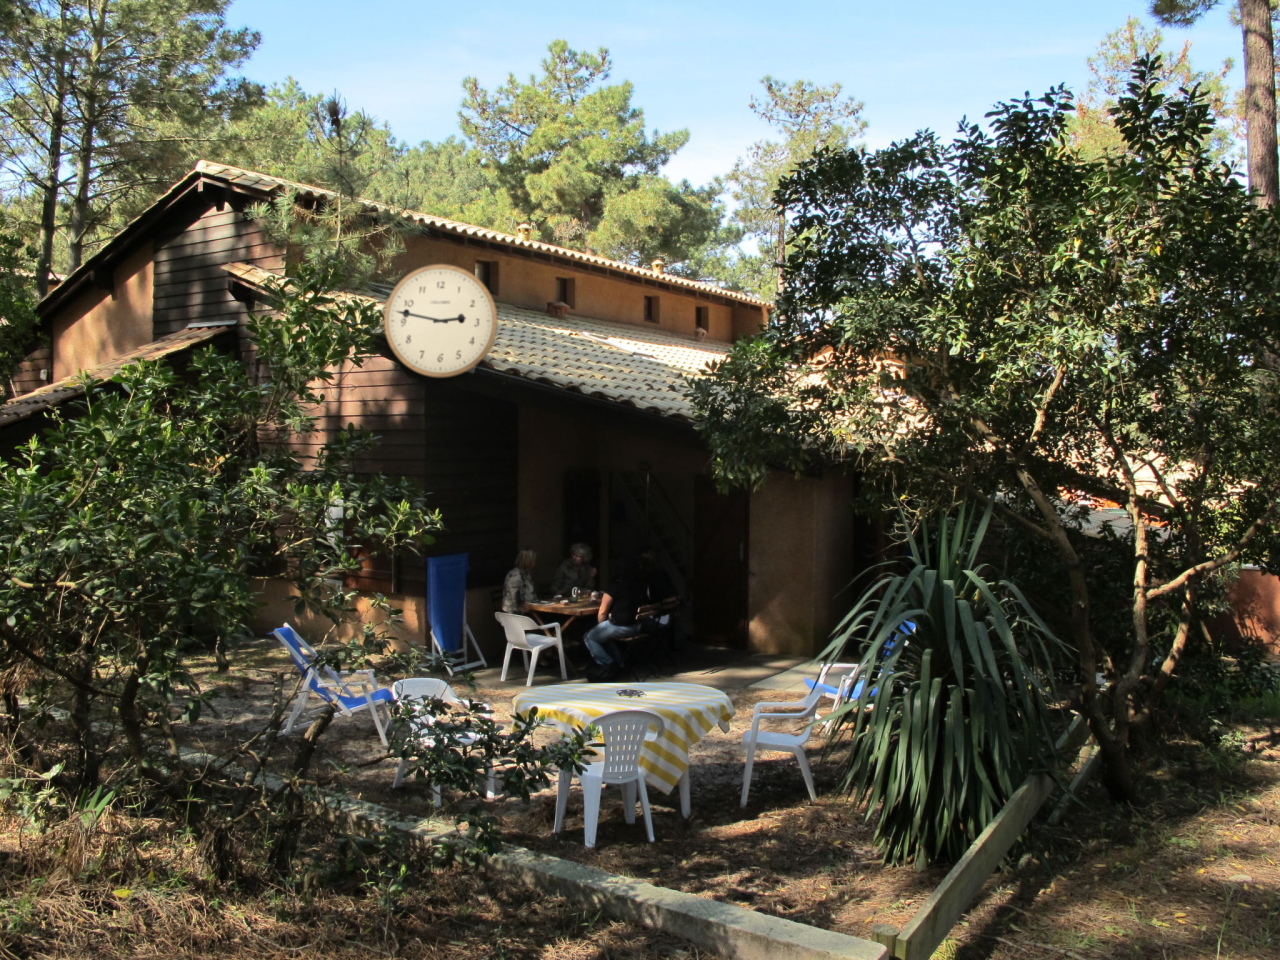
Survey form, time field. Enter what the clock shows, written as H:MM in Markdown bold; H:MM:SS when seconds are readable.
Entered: **2:47**
